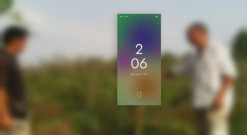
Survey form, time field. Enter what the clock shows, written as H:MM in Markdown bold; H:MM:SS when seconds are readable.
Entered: **2:06**
